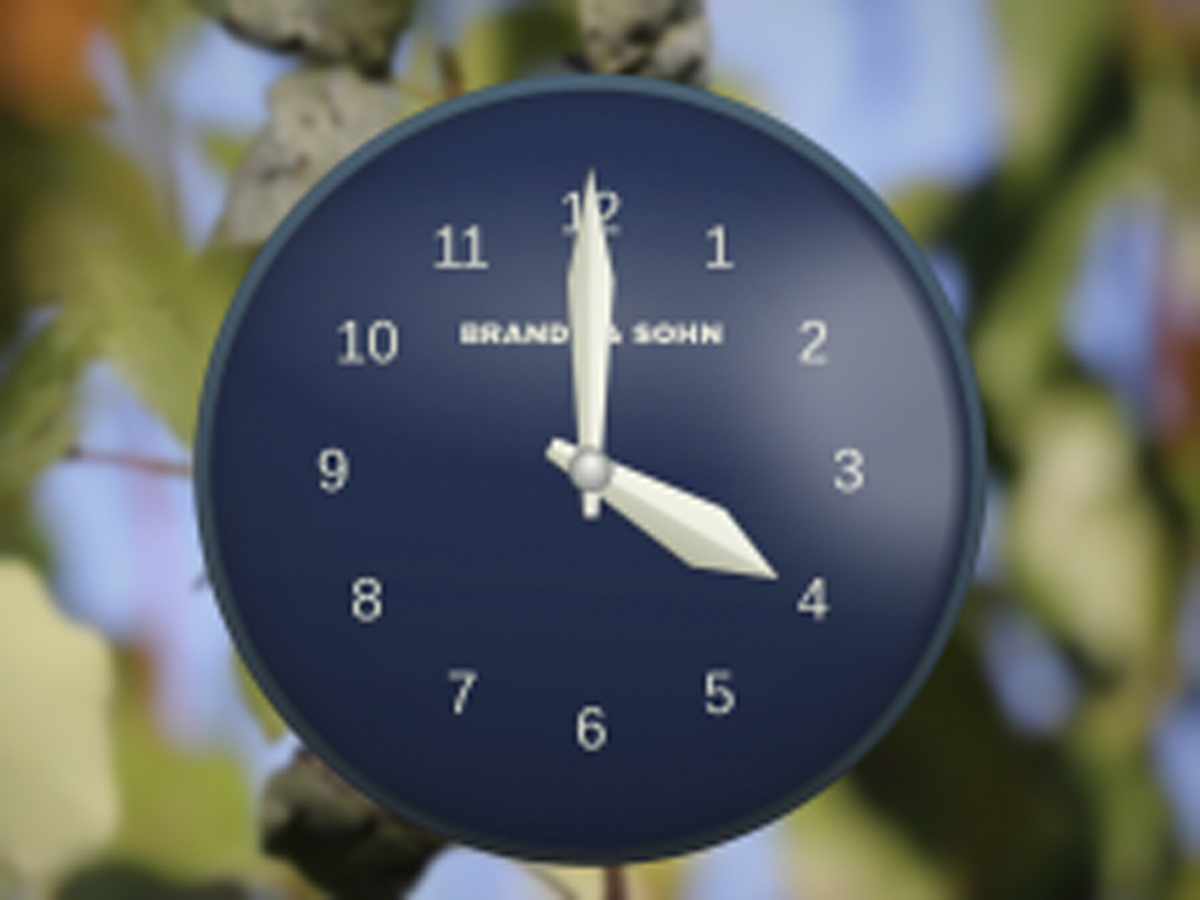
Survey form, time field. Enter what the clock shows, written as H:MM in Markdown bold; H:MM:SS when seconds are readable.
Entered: **4:00**
